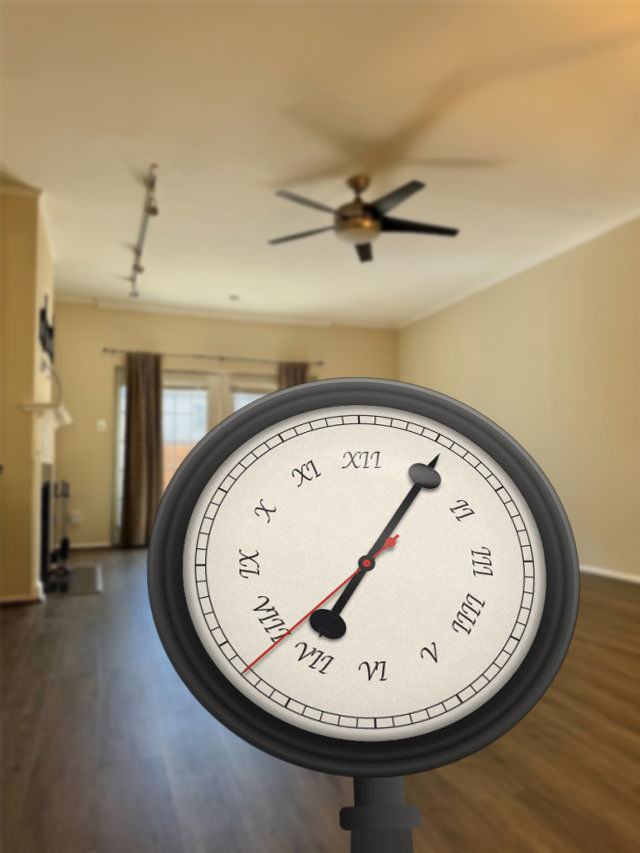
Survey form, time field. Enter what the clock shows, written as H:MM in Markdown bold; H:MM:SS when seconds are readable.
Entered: **7:05:38**
